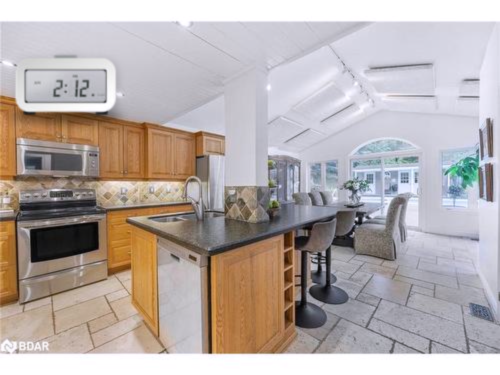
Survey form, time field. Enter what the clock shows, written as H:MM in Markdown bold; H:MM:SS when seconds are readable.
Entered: **2:12**
